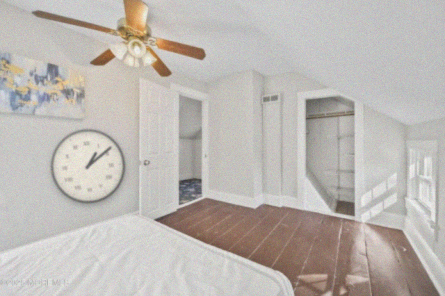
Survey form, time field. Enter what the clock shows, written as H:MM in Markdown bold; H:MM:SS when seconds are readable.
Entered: **1:09**
